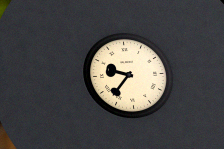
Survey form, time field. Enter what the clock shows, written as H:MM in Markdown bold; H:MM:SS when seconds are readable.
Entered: **9:37**
